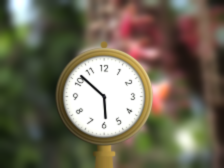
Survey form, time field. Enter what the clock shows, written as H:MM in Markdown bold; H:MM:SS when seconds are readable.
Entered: **5:52**
